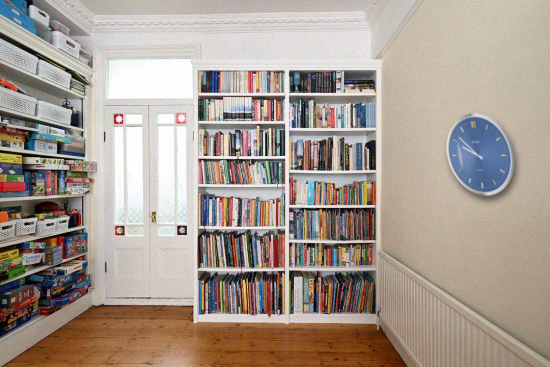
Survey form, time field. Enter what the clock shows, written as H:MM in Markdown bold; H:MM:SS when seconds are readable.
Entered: **9:52**
